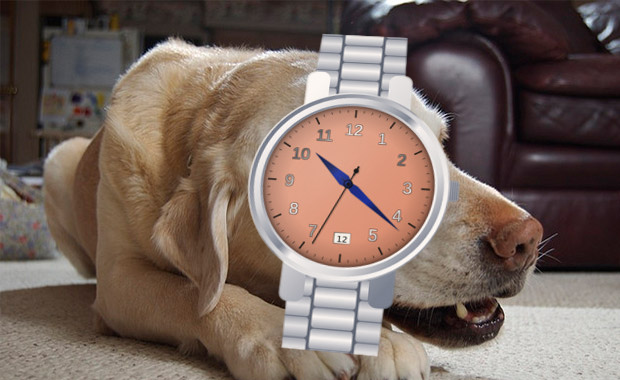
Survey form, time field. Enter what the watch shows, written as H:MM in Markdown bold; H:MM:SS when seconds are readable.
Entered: **10:21:34**
